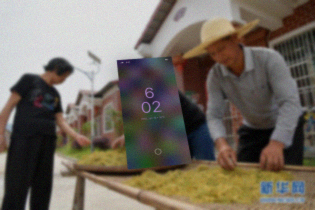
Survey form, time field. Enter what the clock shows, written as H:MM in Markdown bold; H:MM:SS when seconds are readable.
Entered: **6:02**
